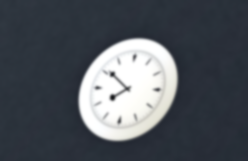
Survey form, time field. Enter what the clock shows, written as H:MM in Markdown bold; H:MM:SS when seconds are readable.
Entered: **7:51**
